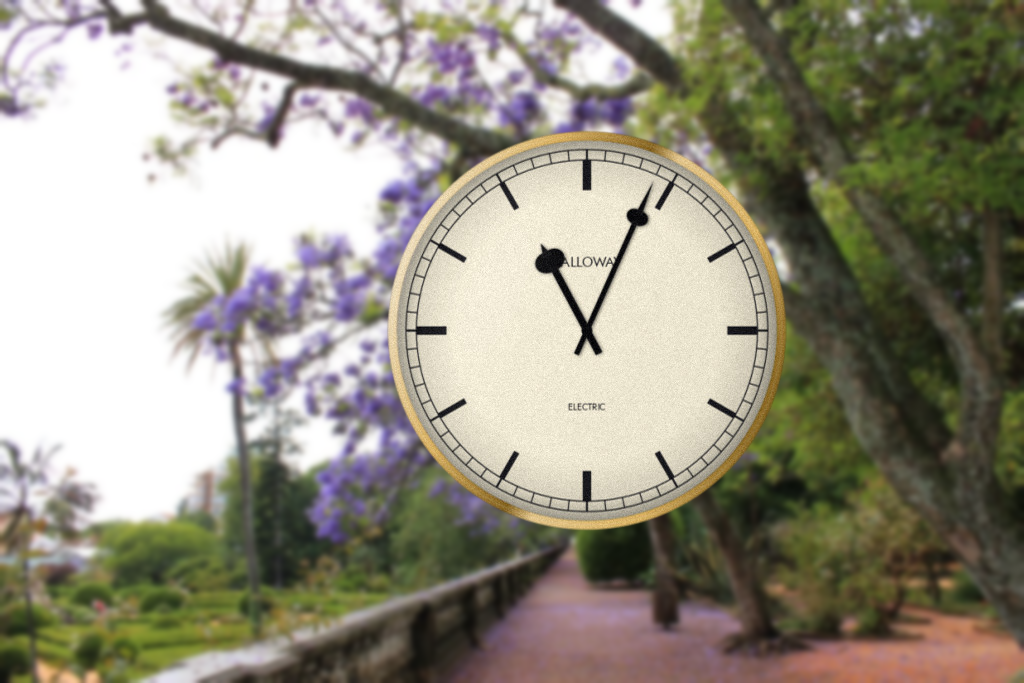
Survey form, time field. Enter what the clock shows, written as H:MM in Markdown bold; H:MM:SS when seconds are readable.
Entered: **11:04**
